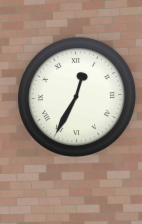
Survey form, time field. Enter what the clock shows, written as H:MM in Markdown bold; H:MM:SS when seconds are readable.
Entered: **12:35**
